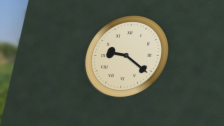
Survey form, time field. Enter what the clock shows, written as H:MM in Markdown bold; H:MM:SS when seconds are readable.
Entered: **9:21**
